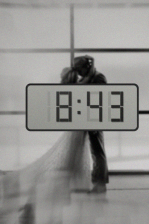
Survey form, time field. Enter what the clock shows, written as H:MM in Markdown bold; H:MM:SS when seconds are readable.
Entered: **8:43**
